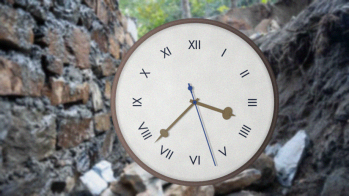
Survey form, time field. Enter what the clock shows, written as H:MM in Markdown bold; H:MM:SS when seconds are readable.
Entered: **3:37:27**
